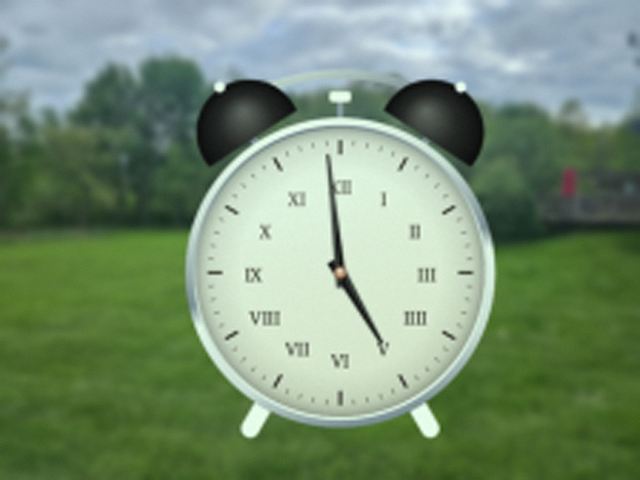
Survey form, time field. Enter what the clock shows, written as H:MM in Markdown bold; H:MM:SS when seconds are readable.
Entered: **4:59**
